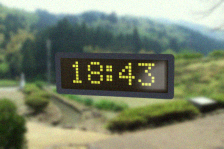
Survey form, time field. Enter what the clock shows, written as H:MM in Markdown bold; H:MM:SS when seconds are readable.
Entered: **18:43**
